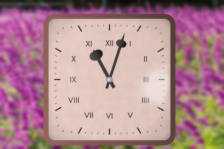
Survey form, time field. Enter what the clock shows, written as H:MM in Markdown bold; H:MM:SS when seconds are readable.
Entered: **11:03**
